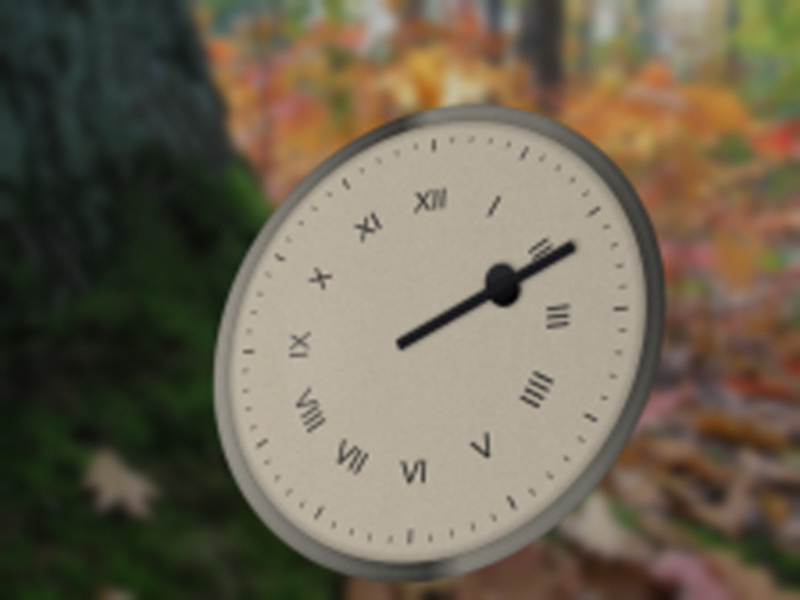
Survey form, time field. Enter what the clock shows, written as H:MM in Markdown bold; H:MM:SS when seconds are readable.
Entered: **2:11**
